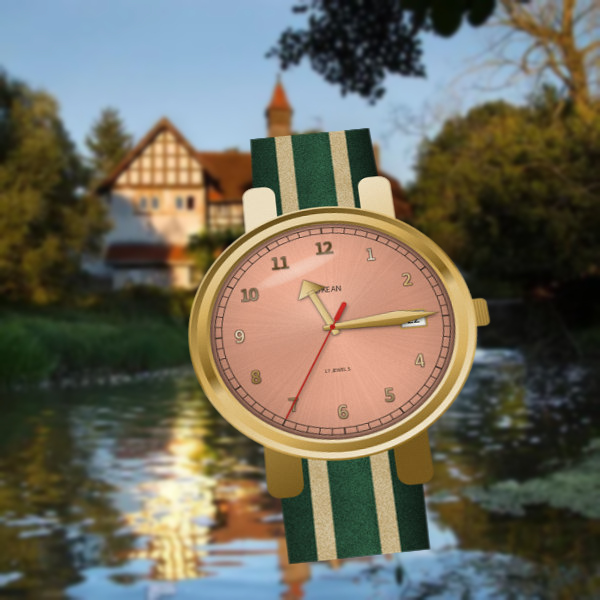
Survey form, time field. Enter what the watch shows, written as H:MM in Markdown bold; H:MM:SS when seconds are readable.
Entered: **11:14:35**
